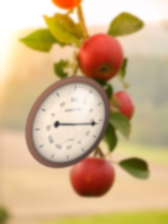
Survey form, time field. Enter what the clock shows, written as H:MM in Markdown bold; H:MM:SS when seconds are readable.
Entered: **9:16**
